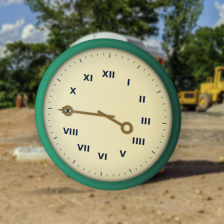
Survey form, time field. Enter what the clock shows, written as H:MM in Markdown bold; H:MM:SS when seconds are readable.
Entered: **3:45**
